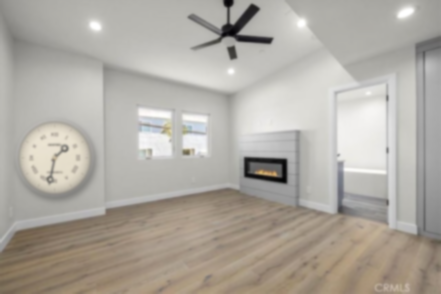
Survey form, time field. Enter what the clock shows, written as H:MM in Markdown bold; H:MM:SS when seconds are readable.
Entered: **1:32**
